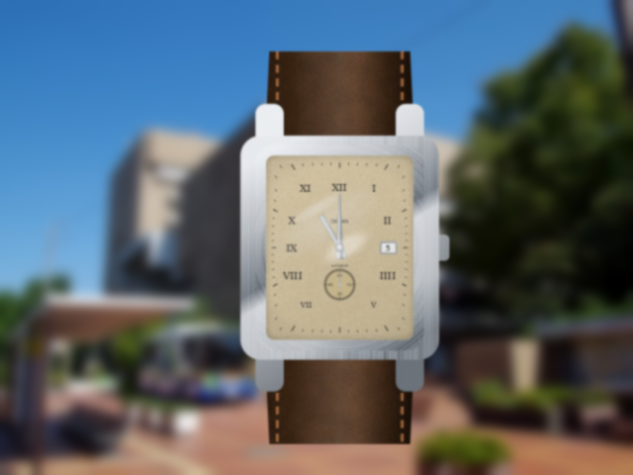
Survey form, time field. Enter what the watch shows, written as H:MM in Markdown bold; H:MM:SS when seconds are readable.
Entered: **11:00**
